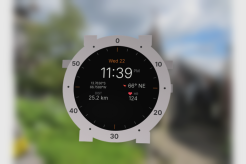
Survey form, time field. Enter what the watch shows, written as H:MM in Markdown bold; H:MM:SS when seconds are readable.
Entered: **11:39**
